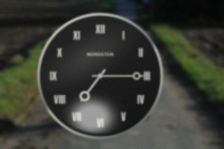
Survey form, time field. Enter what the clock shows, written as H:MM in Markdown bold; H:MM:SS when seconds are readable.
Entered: **7:15**
